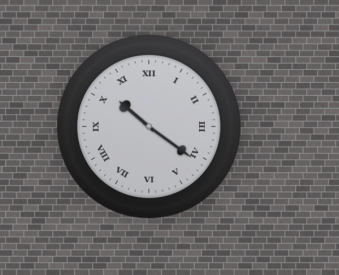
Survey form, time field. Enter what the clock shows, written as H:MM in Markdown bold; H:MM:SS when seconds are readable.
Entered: **10:21**
